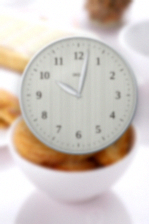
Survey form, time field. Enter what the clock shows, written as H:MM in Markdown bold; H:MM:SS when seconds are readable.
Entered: **10:02**
